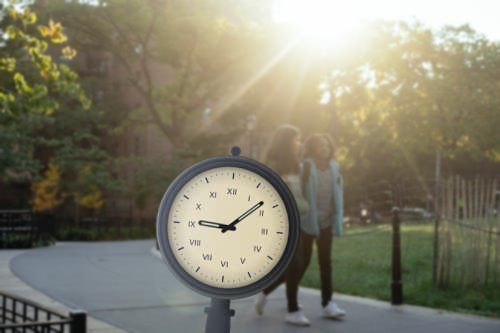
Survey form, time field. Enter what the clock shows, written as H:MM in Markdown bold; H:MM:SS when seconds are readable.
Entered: **9:08**
